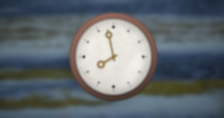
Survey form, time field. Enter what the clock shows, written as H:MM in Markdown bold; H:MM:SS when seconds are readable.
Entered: **7:58**
